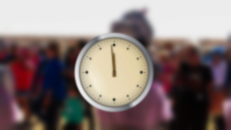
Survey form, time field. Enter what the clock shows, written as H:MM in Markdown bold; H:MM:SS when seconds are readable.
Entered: **11:59**
